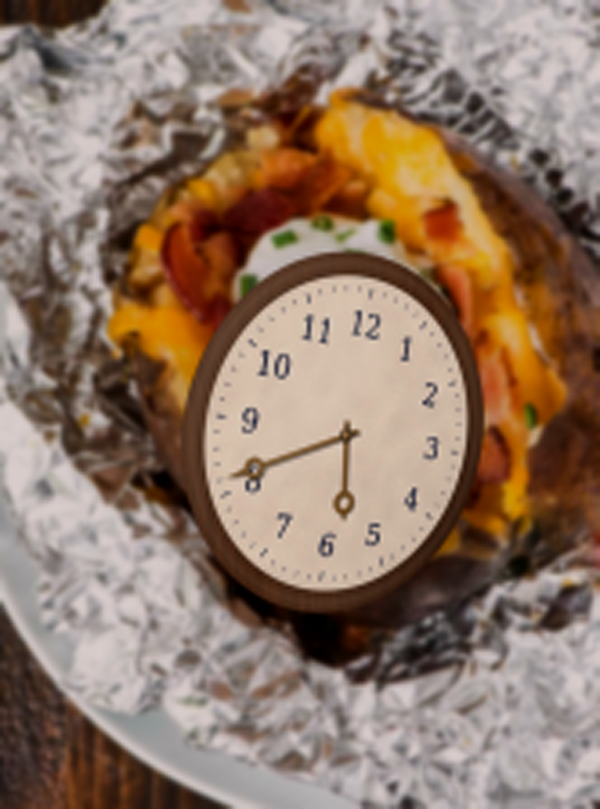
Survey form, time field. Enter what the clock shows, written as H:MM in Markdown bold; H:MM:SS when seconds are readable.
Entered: **5:41**
